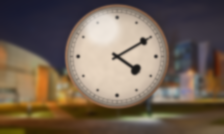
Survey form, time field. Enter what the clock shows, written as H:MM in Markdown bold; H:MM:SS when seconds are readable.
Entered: **4:10**
